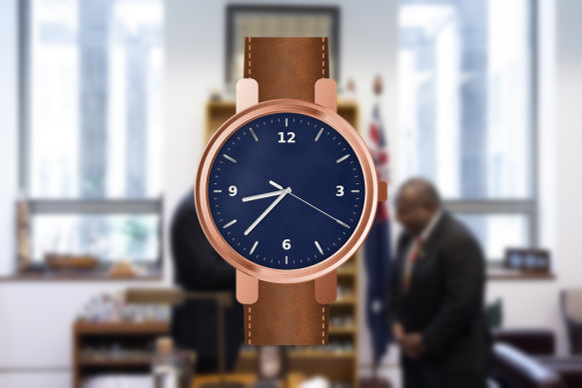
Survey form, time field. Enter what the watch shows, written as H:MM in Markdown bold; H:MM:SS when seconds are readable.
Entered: **8:37:20**
